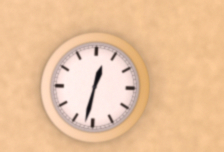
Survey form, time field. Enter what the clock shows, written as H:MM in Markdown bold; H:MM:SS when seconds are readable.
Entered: **12:32**
